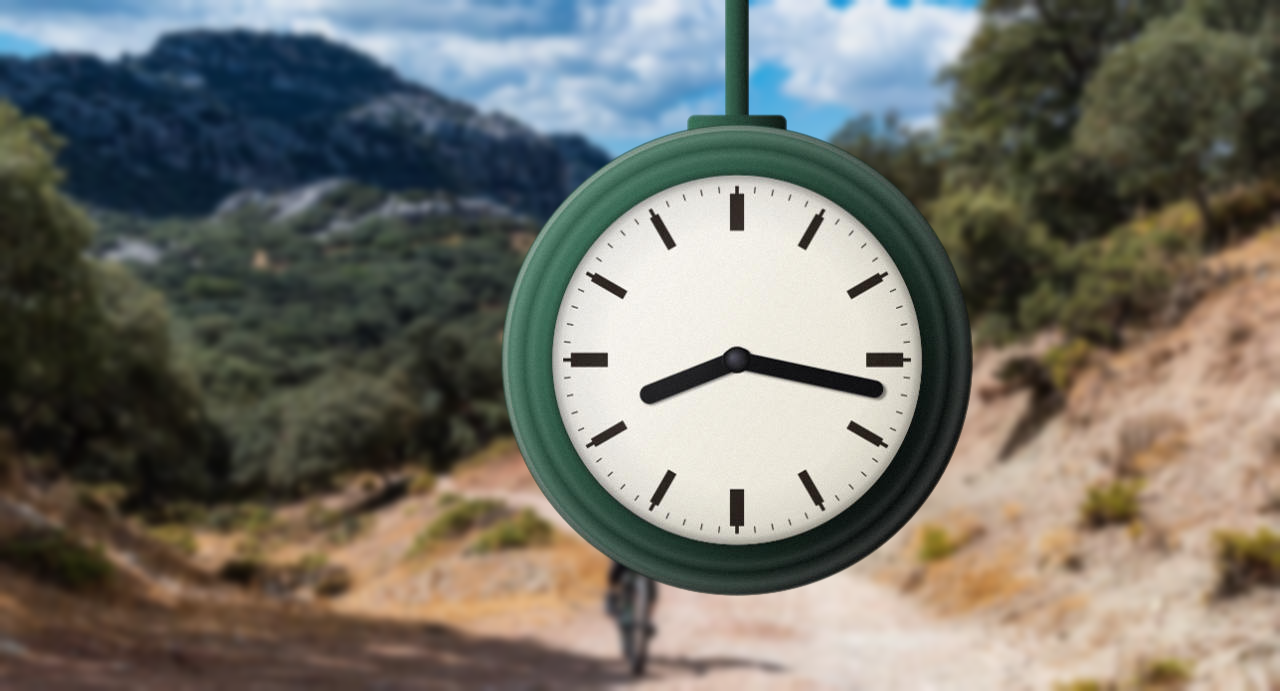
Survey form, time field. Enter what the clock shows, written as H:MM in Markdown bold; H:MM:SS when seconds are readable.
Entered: **8:17**
